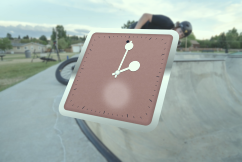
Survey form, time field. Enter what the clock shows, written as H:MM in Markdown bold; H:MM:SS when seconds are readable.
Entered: **2:01**
